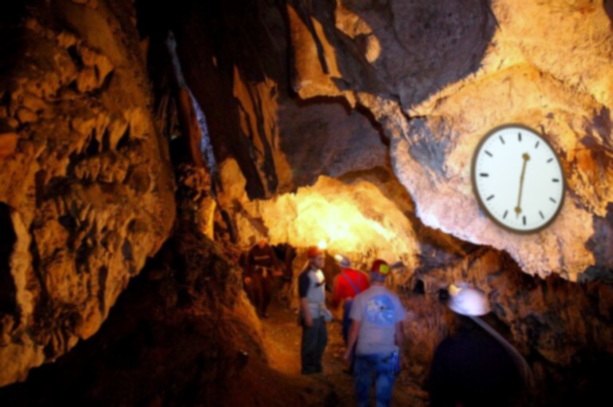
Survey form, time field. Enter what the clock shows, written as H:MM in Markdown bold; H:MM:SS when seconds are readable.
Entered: **12:32**
